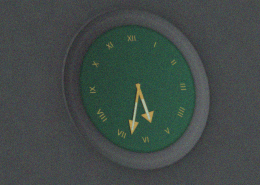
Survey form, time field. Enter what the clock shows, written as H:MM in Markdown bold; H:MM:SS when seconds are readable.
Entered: **5:33**
